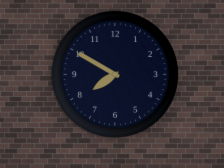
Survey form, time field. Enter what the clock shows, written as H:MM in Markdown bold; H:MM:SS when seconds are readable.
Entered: **7:50**
